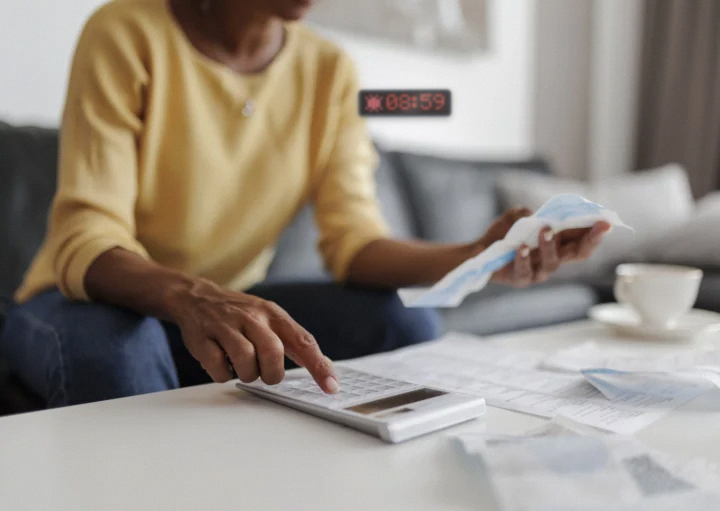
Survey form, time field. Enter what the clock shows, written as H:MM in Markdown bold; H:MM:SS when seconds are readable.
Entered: **8:59**
